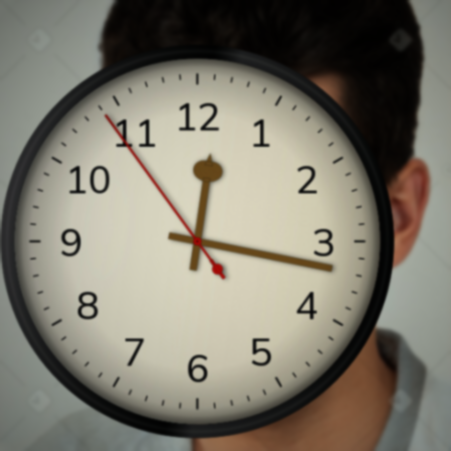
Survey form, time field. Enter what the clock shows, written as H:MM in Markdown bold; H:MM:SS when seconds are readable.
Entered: **12:16:54**
